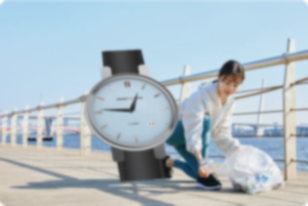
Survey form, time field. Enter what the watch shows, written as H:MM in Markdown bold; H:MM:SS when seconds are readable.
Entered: **12:46**
